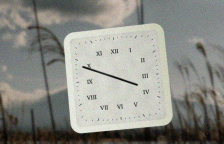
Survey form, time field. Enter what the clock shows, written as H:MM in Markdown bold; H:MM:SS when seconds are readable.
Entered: **3:49**
